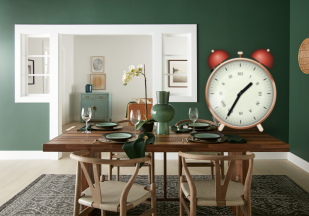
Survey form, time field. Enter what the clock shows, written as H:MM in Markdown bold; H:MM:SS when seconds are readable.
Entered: **1:35**
